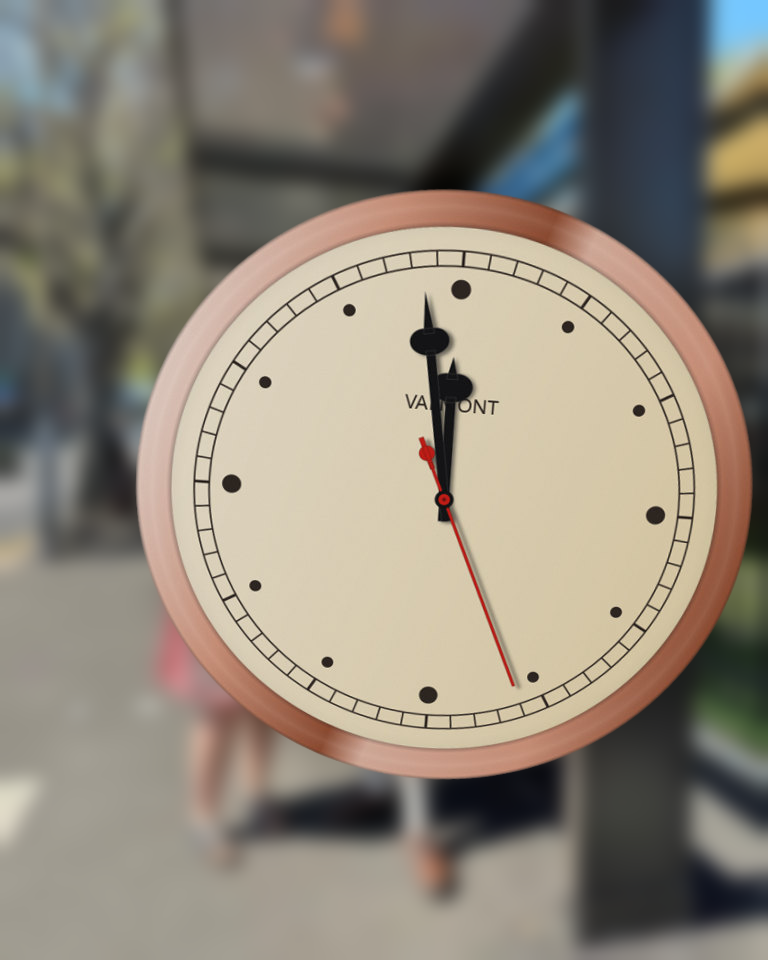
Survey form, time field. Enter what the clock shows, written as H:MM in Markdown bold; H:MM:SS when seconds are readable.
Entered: **11:58:26**
